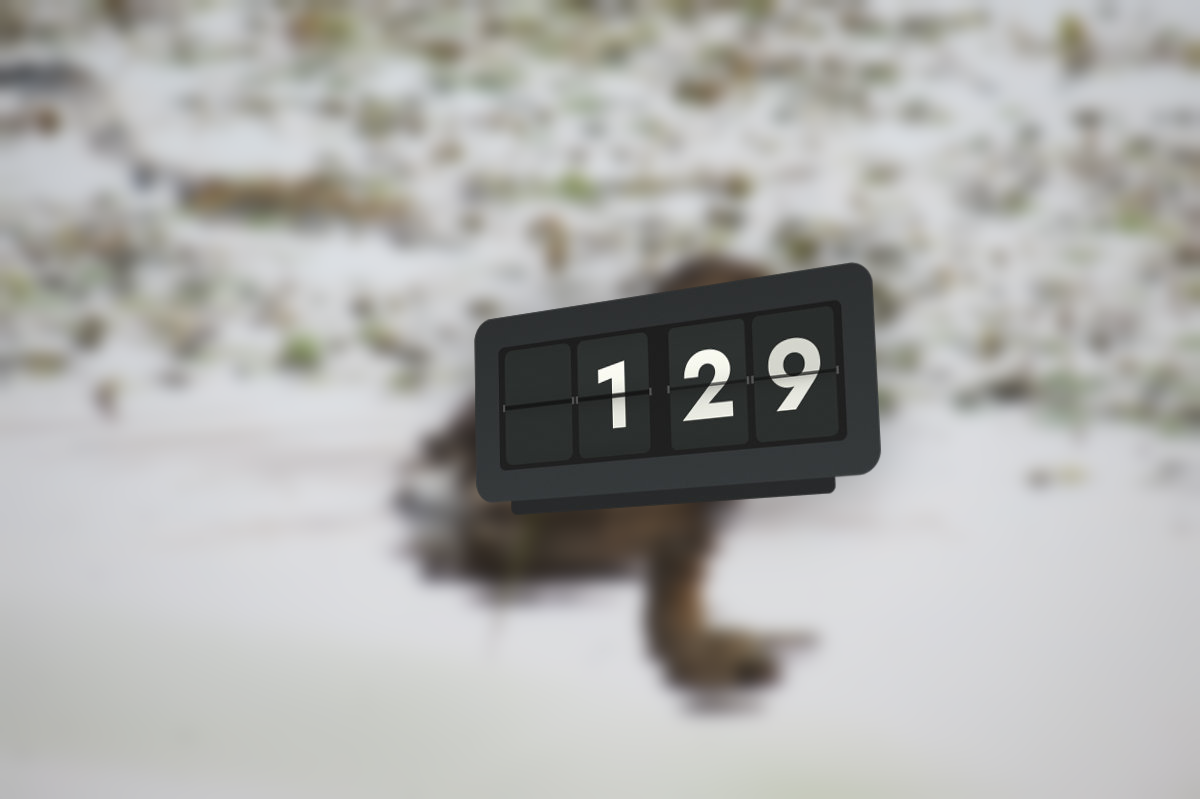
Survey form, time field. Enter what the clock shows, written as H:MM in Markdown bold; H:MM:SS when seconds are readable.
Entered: **1:29**
